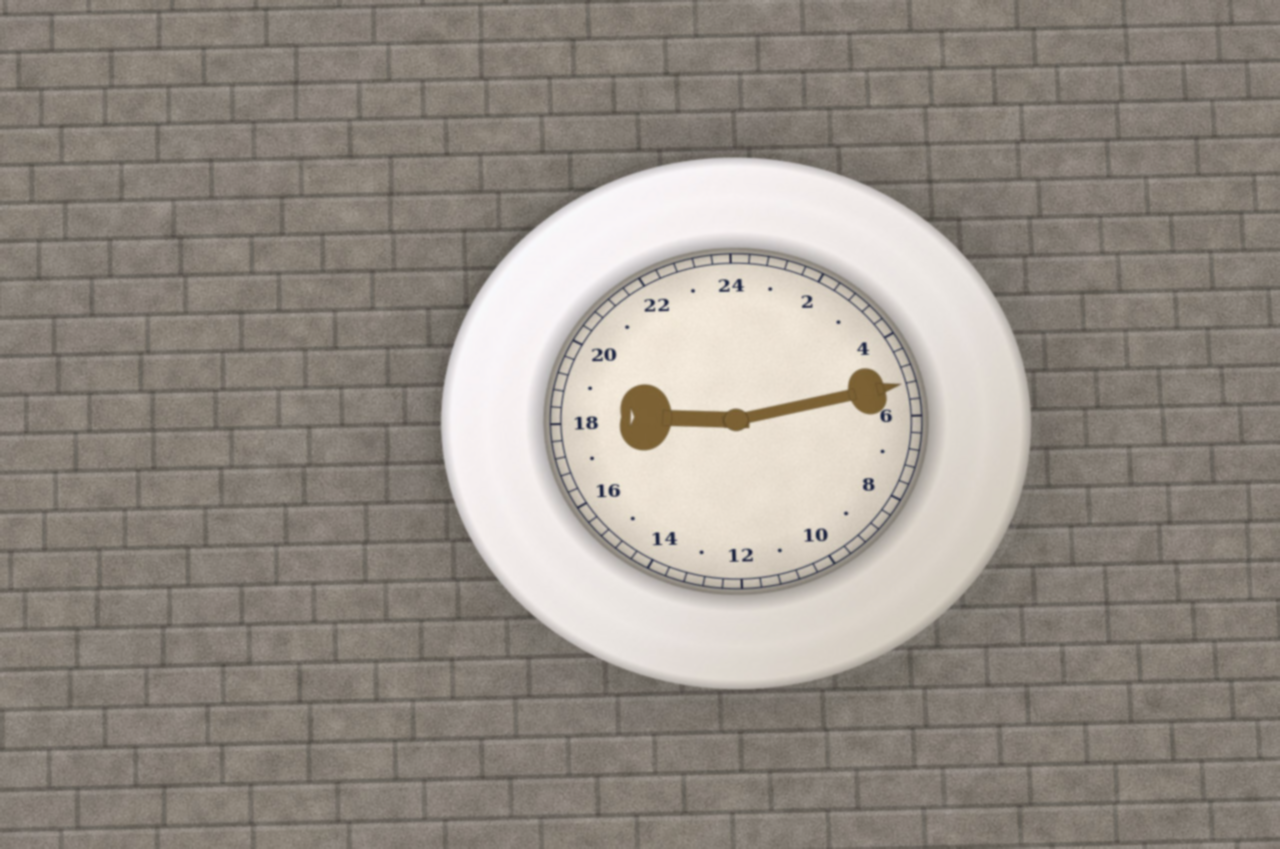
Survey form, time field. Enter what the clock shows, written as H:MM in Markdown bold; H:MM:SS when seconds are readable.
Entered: **18:13**
